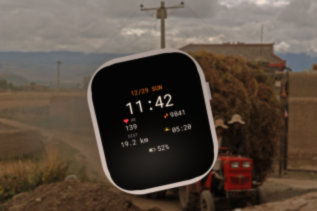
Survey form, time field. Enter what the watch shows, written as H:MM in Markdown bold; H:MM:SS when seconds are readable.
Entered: **11:42**
